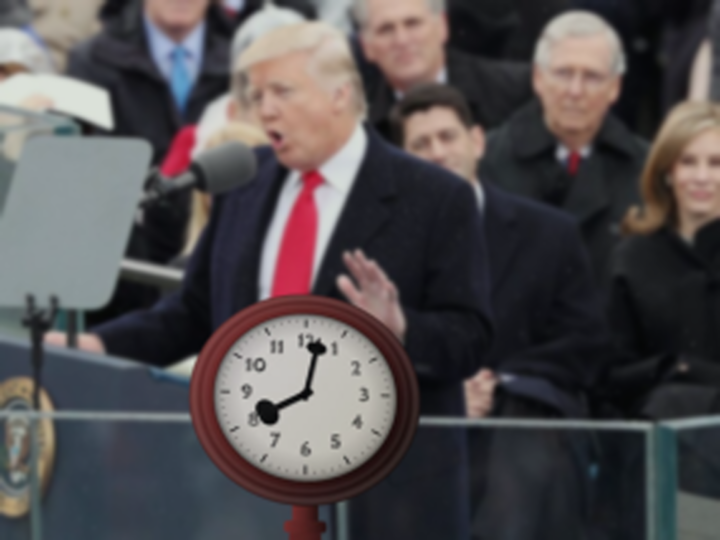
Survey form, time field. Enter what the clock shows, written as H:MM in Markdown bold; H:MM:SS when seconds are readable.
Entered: **8:02**
